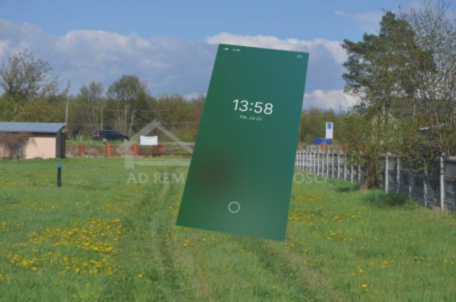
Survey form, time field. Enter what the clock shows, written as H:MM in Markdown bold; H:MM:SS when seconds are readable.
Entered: **13:58**
